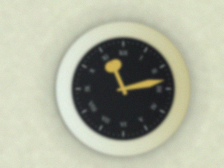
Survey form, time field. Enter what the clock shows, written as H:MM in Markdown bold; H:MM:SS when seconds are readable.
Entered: **11:13**
